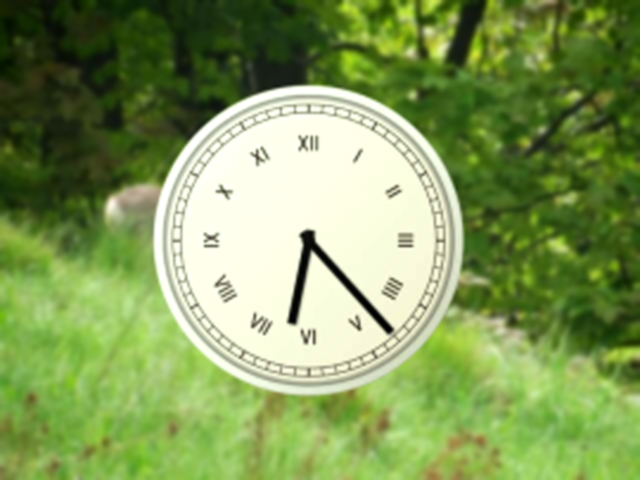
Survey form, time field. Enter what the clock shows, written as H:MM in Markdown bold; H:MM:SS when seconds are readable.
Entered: **6:23**
